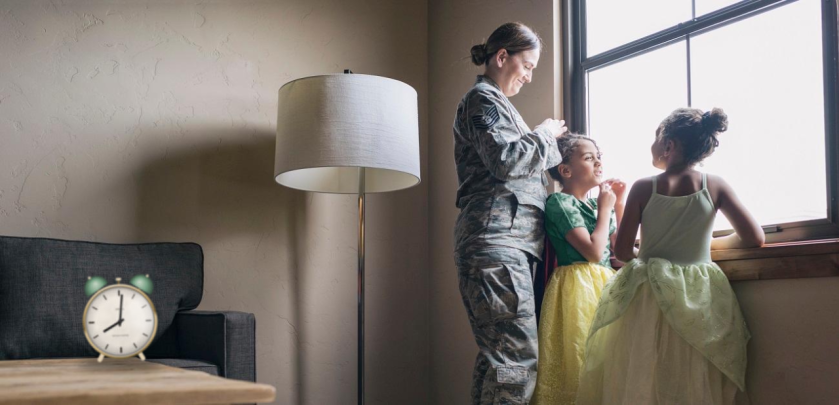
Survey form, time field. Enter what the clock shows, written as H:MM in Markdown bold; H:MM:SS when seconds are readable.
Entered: **8:01**
